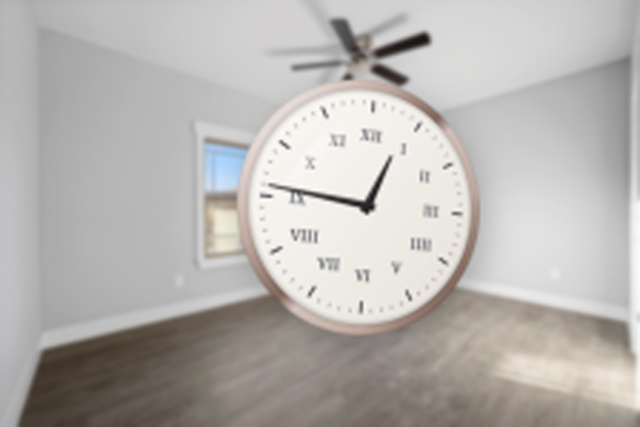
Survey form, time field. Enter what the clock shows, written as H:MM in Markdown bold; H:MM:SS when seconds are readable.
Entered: **12:46**
